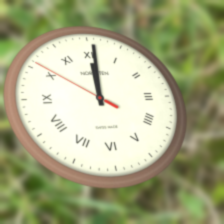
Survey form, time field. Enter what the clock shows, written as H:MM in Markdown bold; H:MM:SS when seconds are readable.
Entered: **12:00:51**
